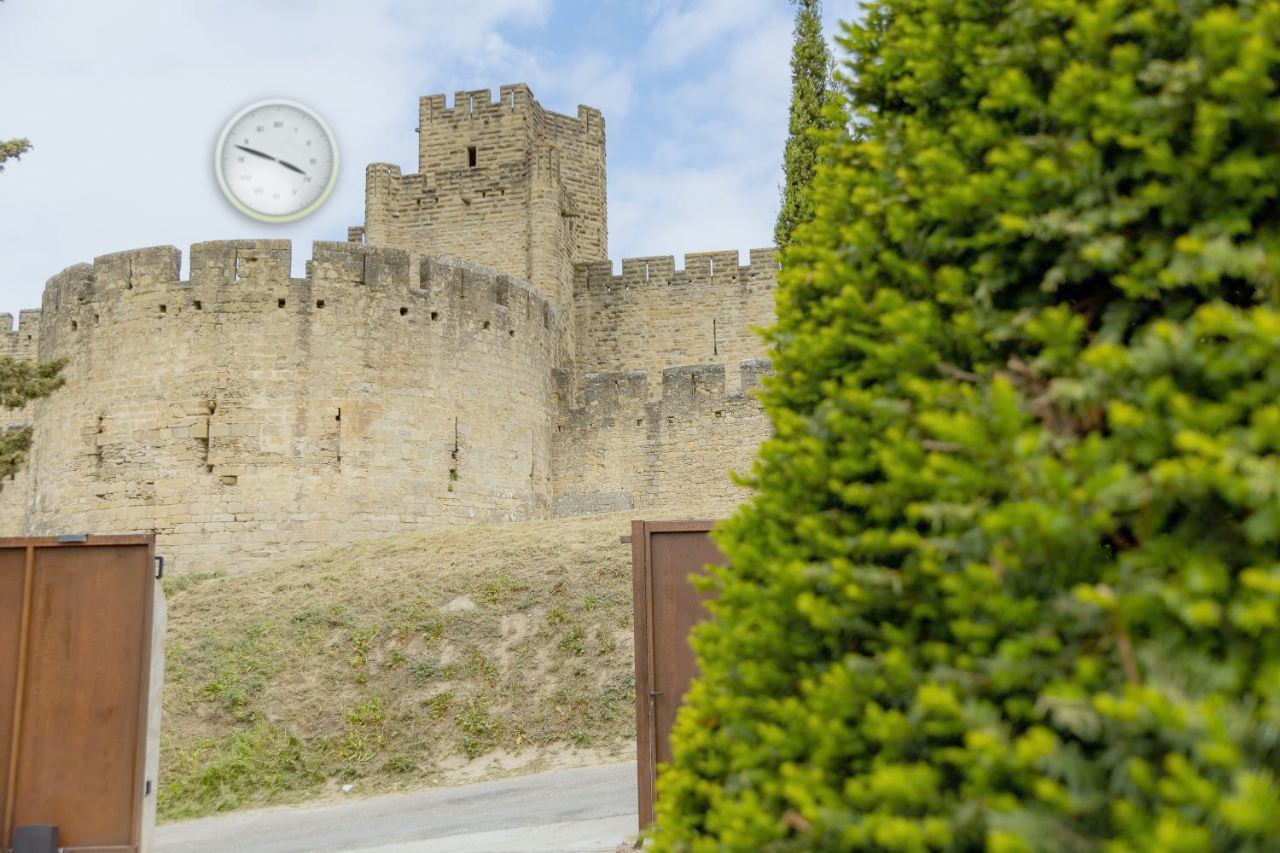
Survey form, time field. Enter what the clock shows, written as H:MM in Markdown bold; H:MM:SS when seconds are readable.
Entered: **3:48**
